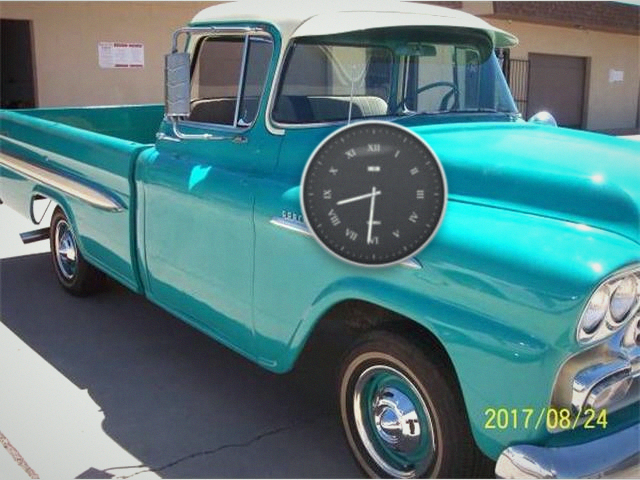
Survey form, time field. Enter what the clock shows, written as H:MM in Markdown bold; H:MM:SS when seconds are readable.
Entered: **8:31**
